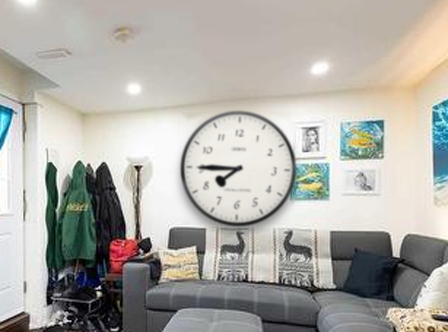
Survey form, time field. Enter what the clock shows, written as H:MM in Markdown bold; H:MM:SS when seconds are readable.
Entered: **7:45**
